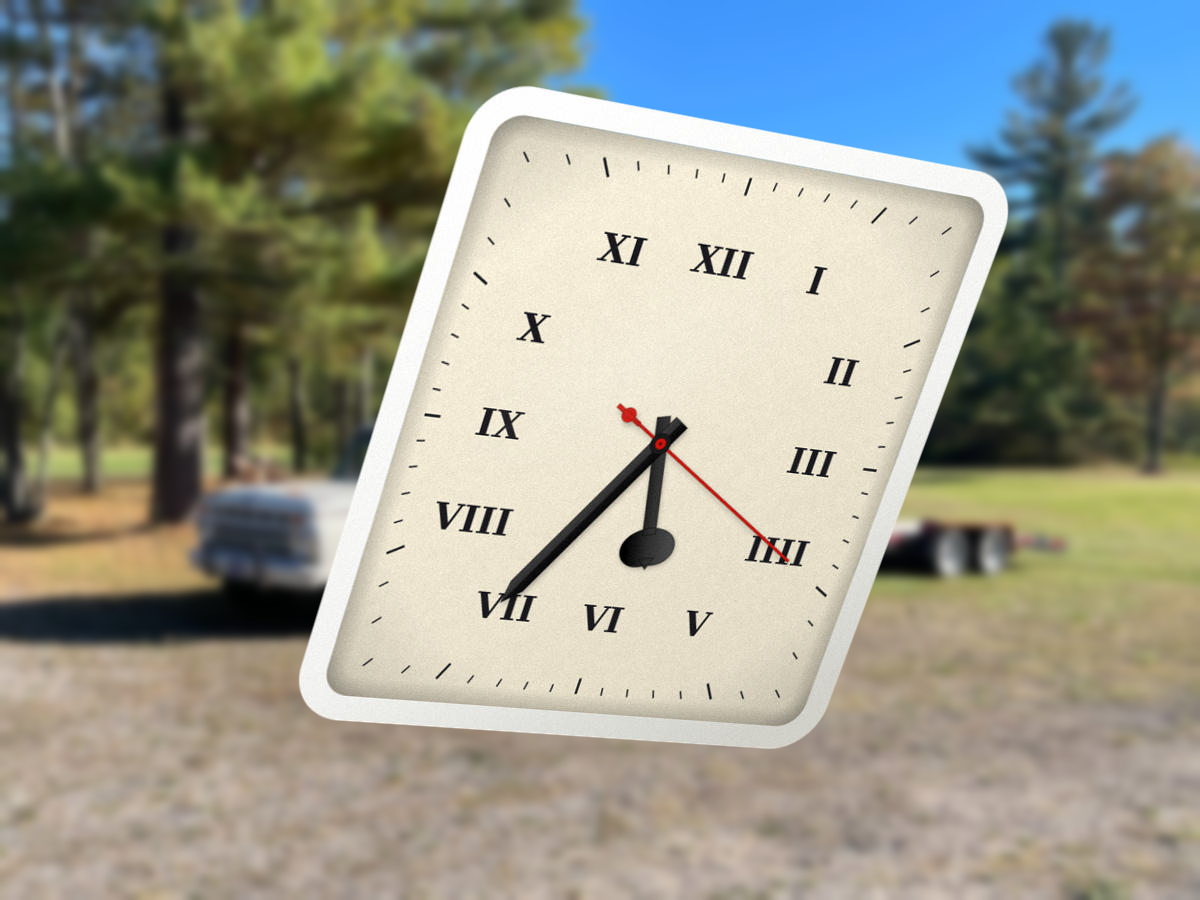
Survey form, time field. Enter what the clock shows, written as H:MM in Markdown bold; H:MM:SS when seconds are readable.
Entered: **5:35:20**
